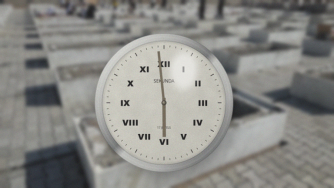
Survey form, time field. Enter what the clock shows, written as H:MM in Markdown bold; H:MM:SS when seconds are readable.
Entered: **5:59**
